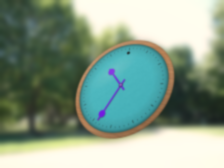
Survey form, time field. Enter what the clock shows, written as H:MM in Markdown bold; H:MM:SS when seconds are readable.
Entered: **10:34**
